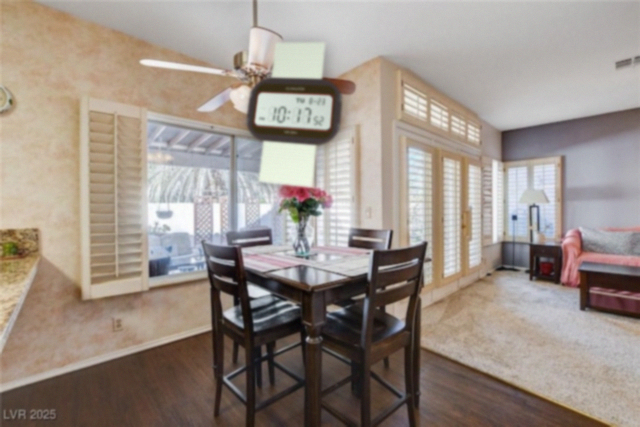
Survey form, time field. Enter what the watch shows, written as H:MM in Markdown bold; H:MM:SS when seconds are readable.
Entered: **10:17**
